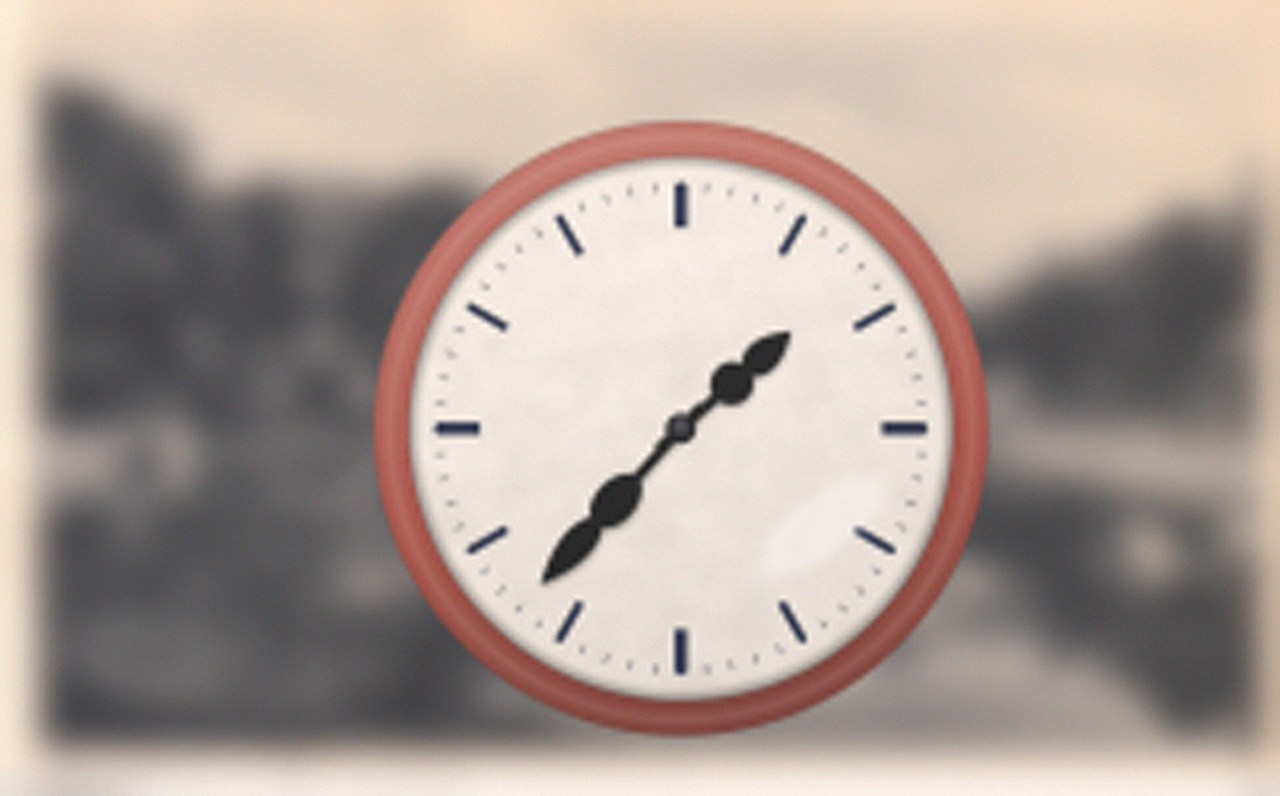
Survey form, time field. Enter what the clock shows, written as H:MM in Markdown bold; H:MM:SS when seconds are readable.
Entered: **1:37**
